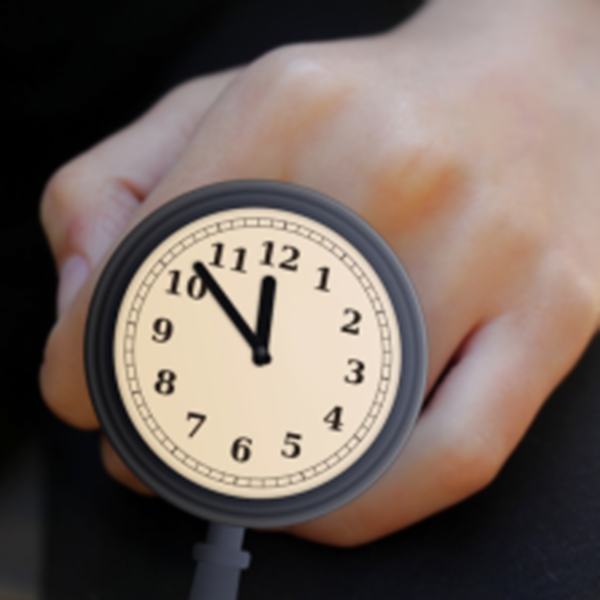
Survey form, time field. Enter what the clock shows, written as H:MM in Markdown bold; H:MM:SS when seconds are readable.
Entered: **11:52**
